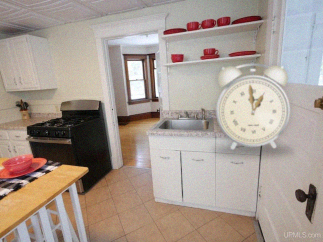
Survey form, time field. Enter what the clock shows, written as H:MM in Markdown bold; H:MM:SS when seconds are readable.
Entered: **12:59**
